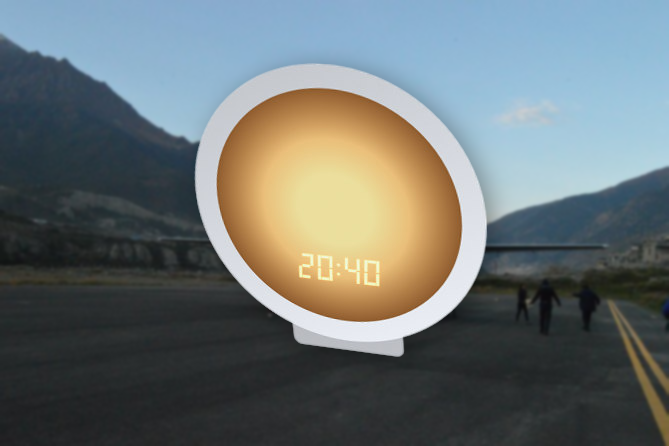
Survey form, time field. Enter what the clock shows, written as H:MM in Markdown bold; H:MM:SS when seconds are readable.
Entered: **20:40**
